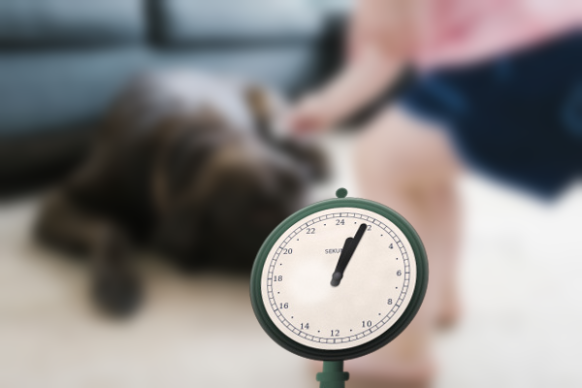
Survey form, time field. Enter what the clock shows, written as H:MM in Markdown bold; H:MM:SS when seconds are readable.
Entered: **1:04**
